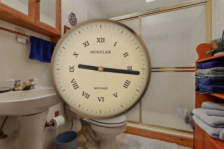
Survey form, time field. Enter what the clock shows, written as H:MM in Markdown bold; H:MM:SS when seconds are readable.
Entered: **9:16**
